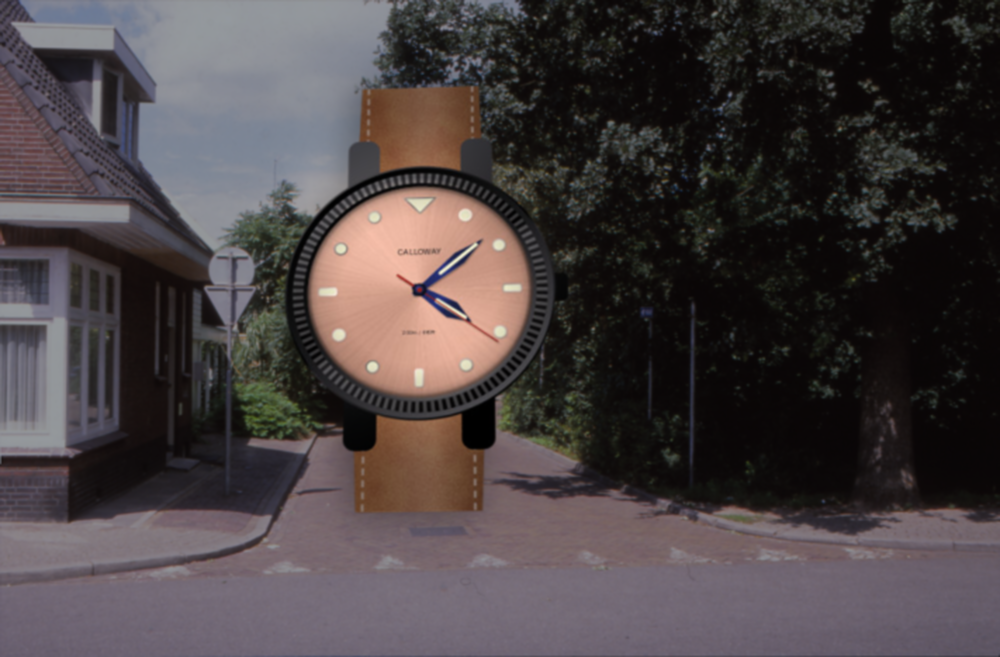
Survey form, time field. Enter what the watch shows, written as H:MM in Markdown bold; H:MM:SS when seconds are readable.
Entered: **4:08:21**
